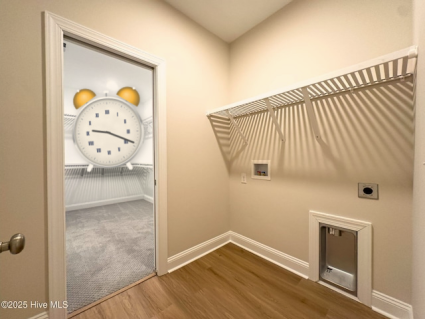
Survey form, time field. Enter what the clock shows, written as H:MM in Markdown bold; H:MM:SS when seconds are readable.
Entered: **9:19**
